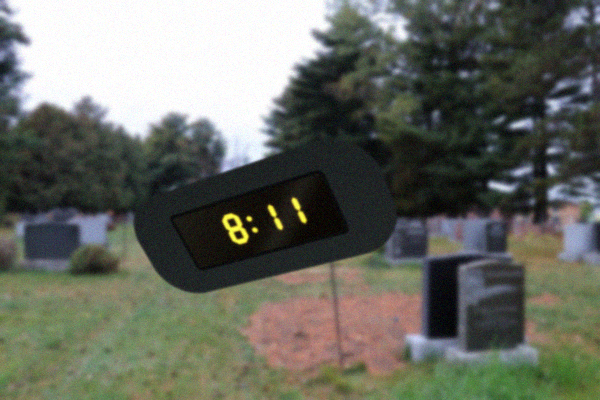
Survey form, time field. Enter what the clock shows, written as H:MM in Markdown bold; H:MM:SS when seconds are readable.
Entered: **8:11**
